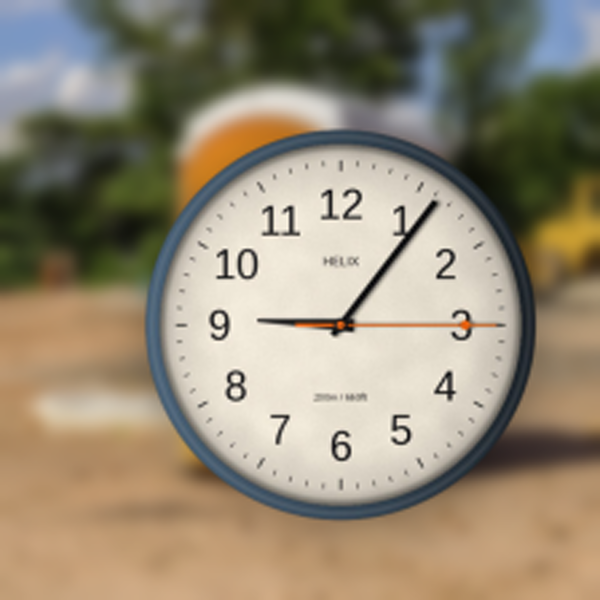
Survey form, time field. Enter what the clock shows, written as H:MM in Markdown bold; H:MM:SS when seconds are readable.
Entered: **9:06:15**
